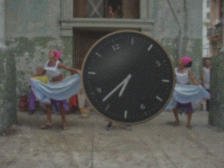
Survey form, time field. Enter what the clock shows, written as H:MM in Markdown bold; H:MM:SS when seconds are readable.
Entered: **7:42**
